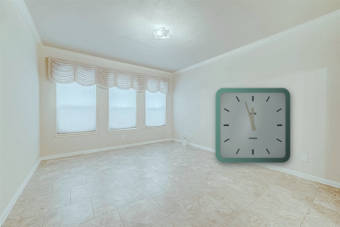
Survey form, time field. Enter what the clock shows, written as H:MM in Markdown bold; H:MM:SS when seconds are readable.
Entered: **11:57**
